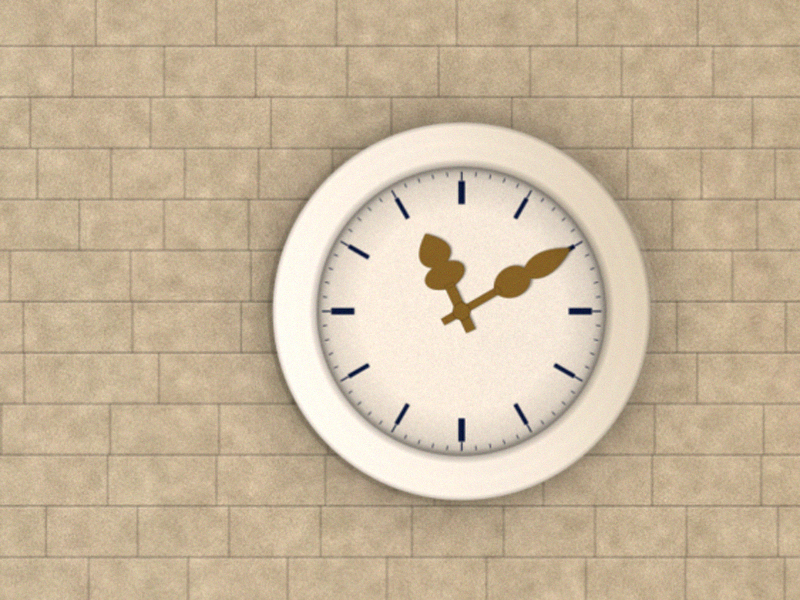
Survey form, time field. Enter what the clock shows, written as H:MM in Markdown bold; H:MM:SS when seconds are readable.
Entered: **11:10**
